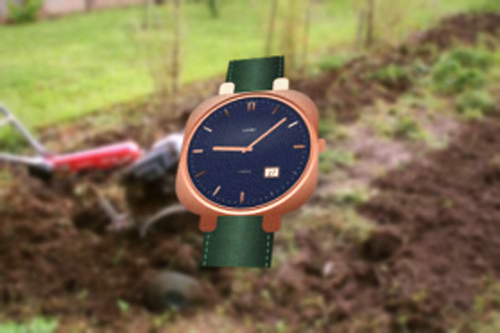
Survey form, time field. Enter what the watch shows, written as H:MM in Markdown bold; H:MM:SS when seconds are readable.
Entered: **9:08**
